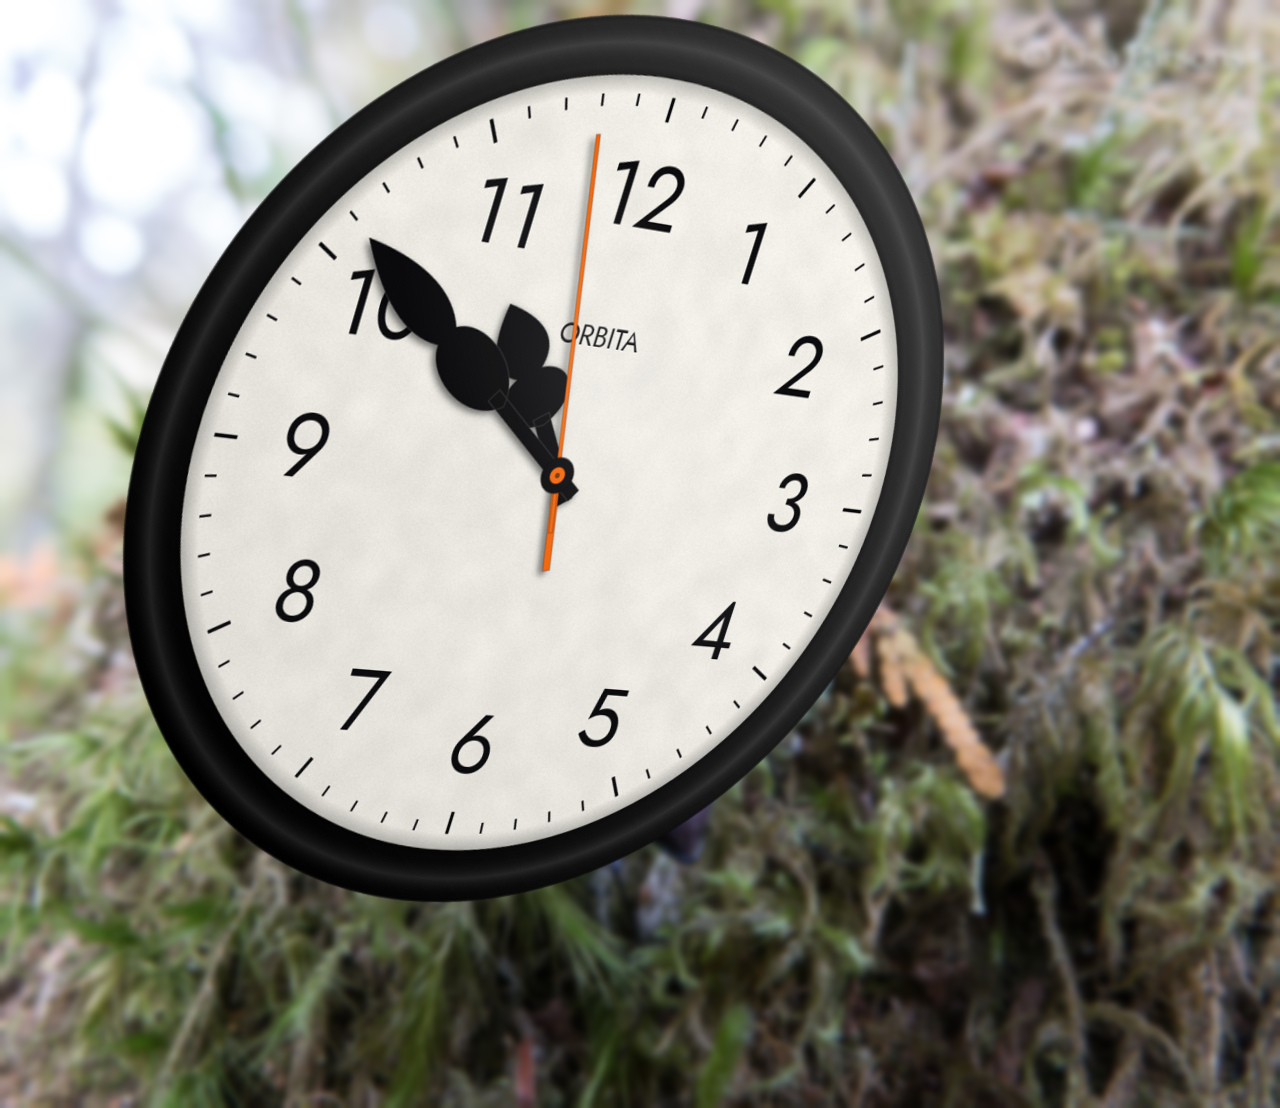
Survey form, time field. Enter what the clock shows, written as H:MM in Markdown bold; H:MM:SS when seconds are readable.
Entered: **10:50:58**
